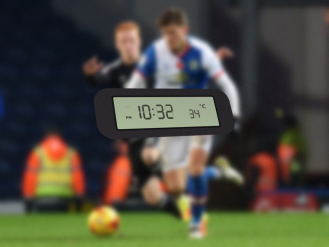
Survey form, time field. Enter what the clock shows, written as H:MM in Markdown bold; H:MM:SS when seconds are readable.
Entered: **10:32**
